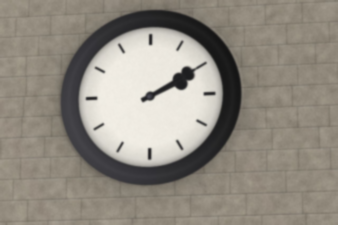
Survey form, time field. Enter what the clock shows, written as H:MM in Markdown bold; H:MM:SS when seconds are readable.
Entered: **2:10**
